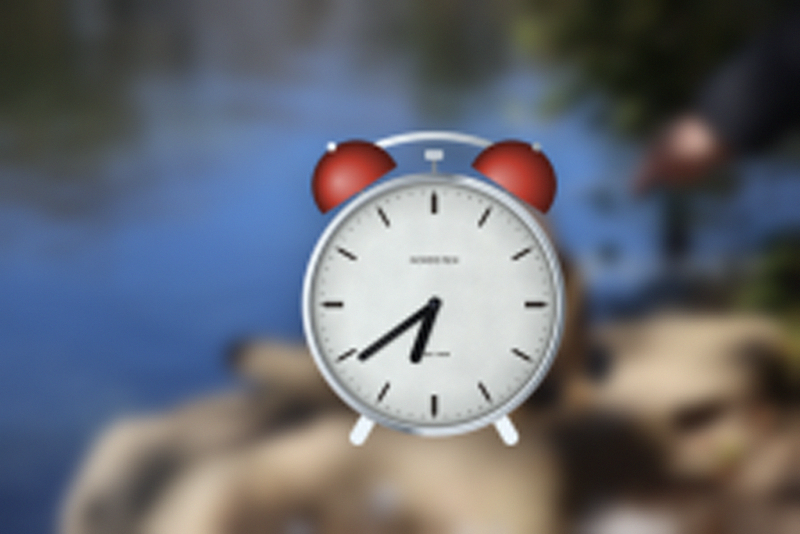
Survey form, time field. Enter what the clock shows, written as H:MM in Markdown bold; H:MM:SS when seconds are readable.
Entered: **6:39**
